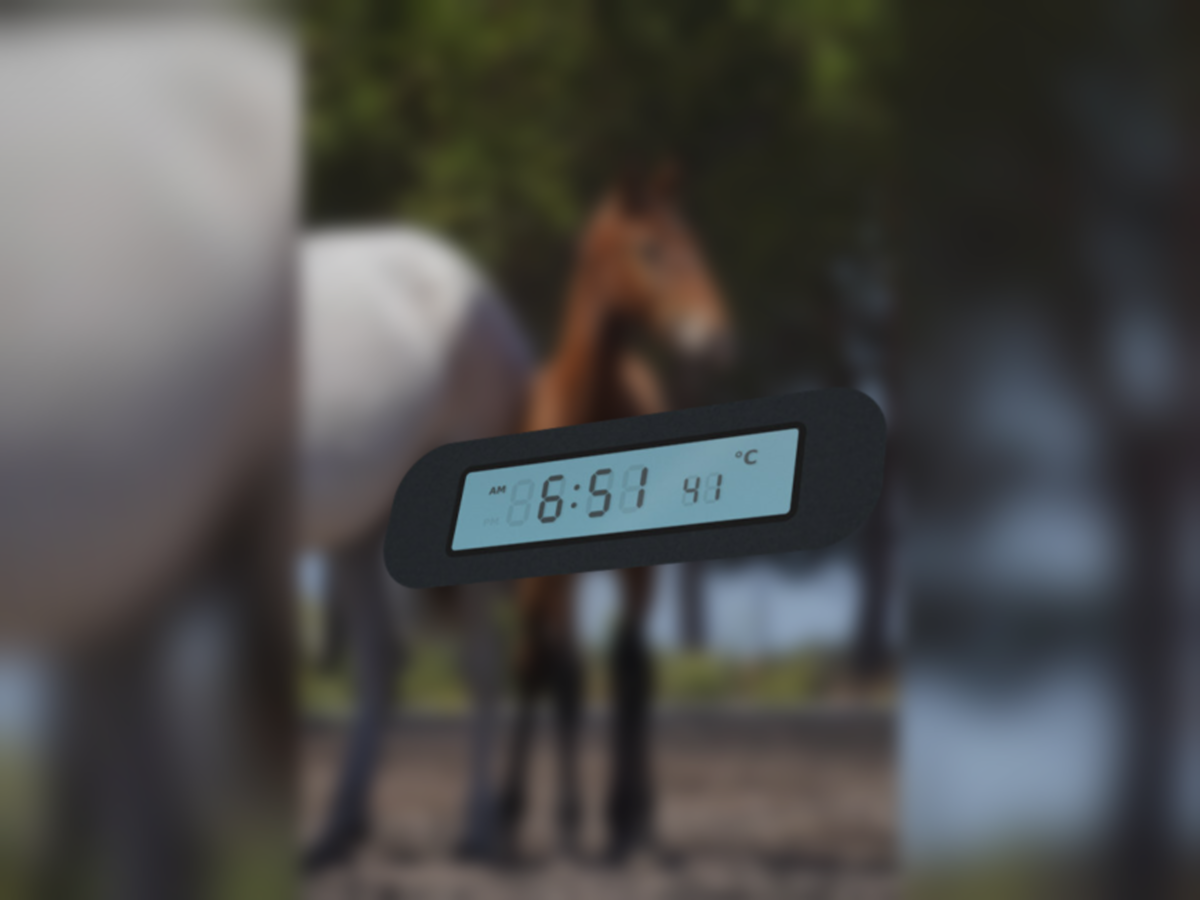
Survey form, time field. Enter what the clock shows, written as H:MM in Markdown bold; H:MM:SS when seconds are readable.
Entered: **6:51**
